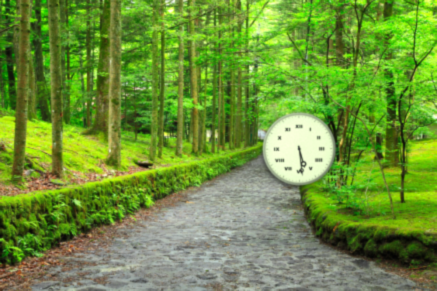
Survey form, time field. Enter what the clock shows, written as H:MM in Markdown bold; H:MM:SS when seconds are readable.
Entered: **5:29**
